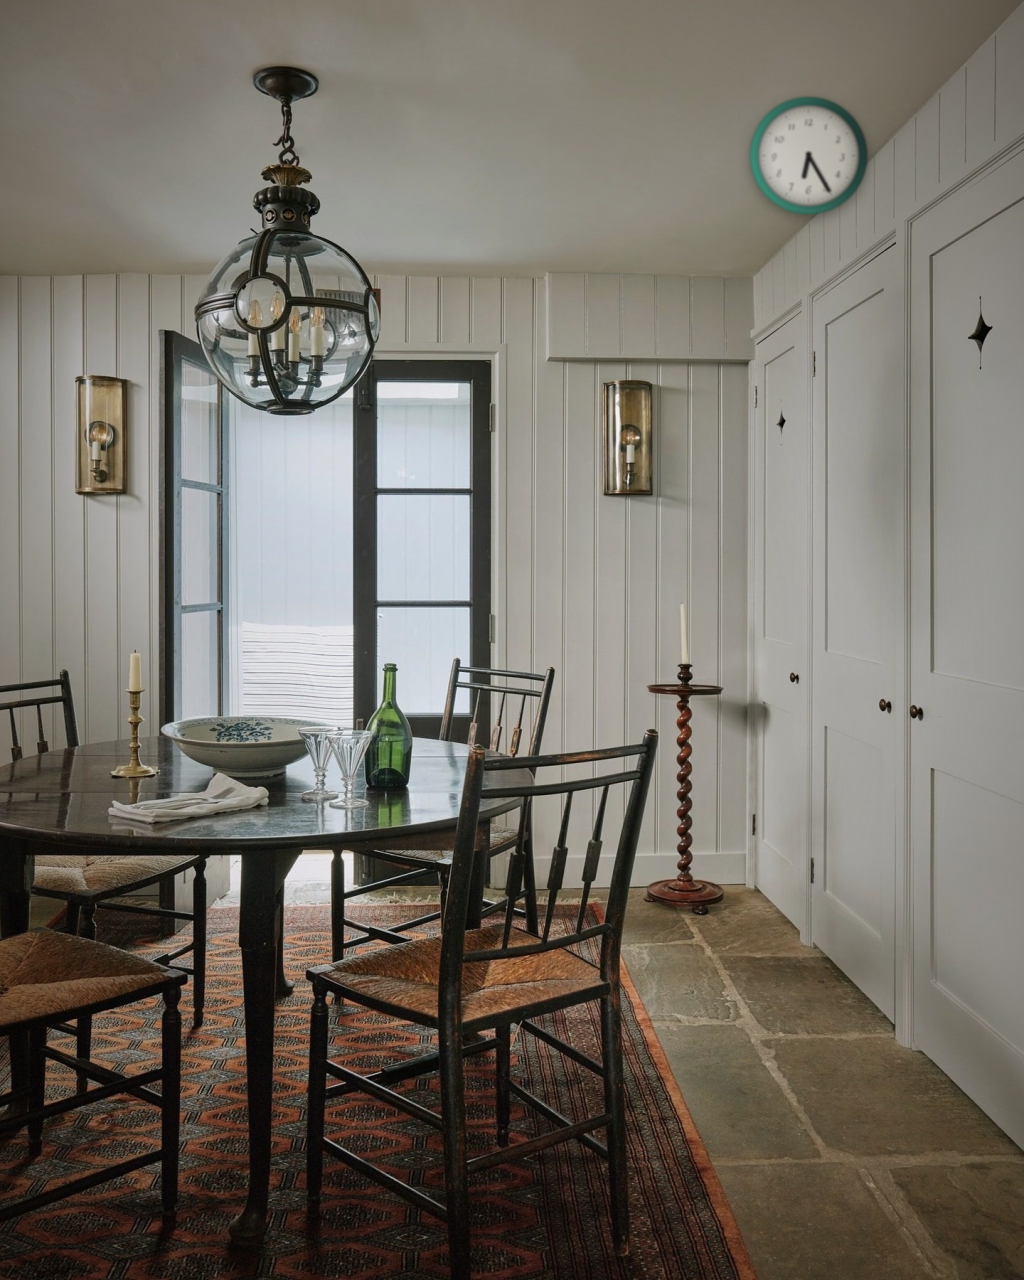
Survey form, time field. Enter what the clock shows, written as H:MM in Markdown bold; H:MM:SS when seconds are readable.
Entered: **6:25**
